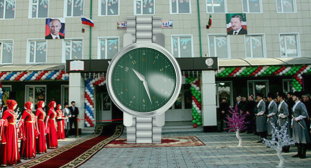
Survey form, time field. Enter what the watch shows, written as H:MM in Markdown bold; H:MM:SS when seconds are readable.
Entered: **10:27**
